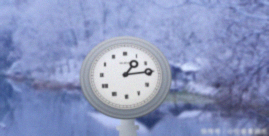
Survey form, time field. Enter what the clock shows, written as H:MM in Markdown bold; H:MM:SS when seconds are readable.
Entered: **1:14**
